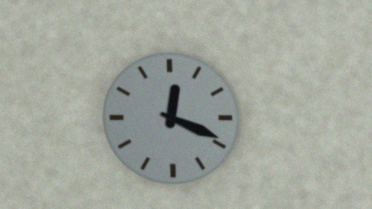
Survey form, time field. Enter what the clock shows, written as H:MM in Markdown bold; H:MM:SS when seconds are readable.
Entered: **12:19**
